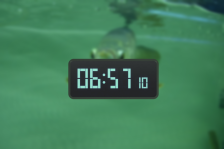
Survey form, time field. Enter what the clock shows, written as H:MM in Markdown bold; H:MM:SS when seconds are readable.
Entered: **6:57:10**
